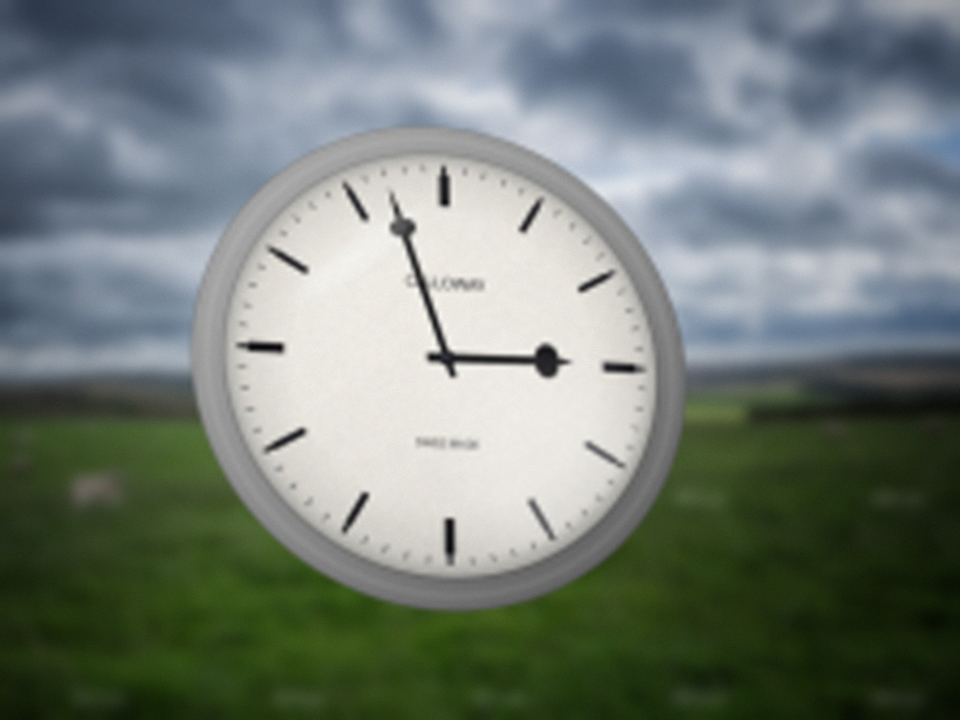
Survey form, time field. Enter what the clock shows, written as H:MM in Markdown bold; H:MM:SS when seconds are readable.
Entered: **2:57**
